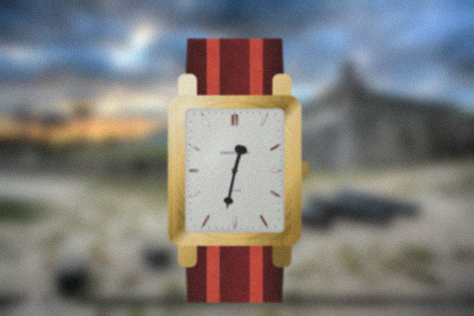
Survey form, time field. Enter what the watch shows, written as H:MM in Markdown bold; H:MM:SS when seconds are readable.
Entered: **12:32**
